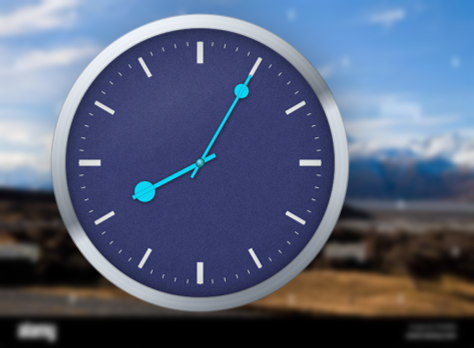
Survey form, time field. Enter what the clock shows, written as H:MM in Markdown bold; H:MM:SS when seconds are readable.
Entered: **8:05**
